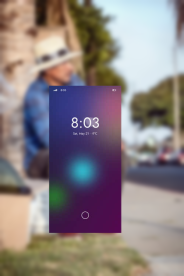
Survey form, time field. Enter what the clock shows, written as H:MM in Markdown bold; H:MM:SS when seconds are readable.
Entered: **8:03**
